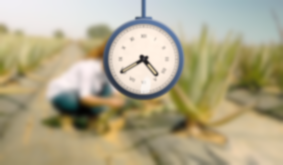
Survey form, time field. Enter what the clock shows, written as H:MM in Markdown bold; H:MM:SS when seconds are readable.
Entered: **4:40**
